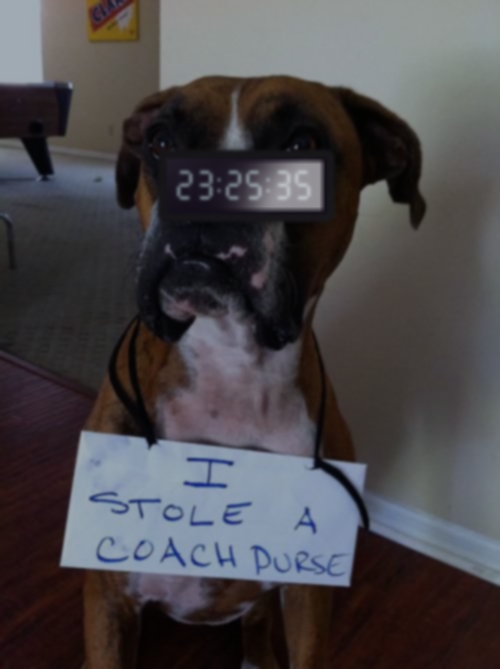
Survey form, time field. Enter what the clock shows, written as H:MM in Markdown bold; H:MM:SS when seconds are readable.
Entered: **23:25:35**
